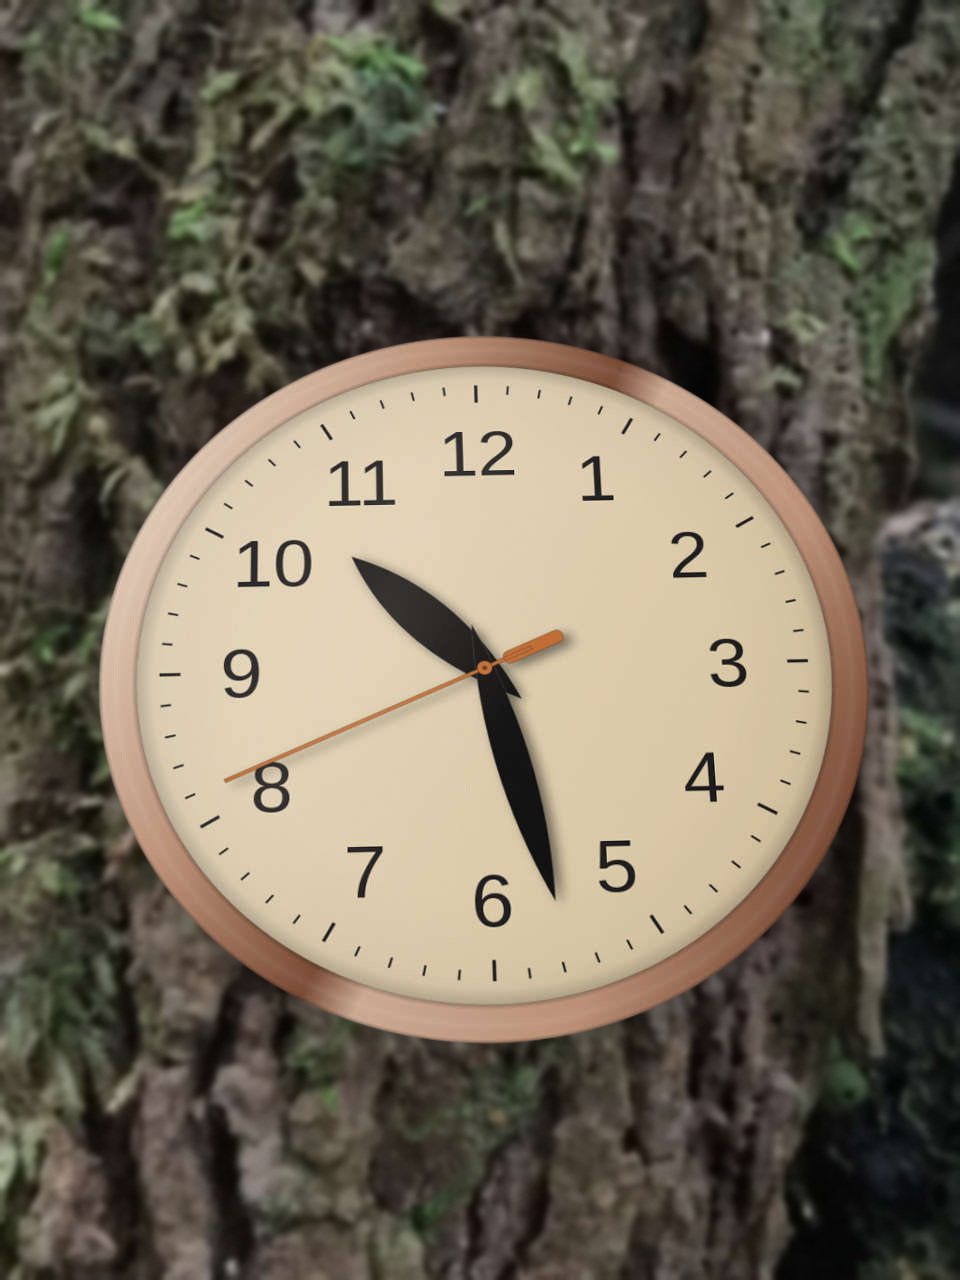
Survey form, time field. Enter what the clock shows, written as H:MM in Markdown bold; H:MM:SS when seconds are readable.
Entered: **10:27:41**
